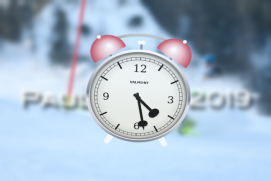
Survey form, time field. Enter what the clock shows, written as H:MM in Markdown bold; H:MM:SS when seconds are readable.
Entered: **4:28**
